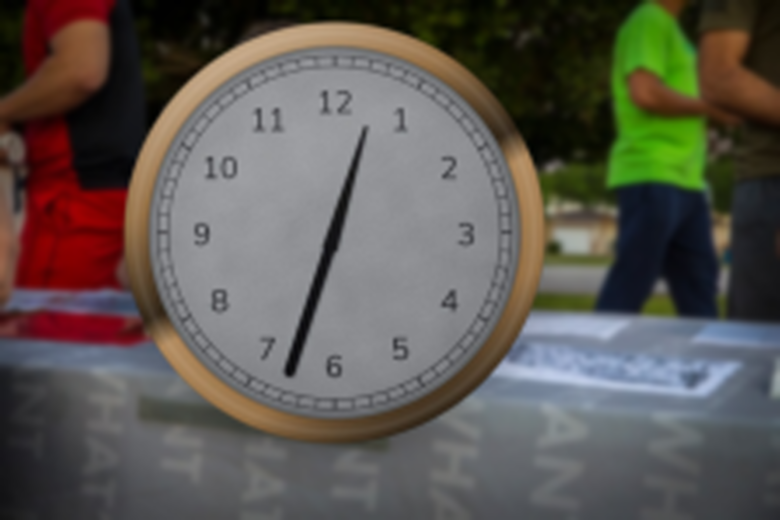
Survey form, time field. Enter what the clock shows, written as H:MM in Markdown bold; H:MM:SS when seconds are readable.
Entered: **12:33**
